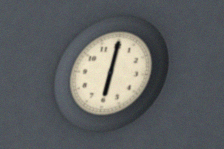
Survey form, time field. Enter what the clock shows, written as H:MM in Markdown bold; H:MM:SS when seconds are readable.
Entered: **6:00**
